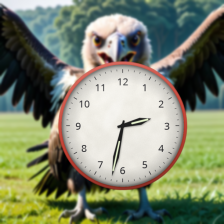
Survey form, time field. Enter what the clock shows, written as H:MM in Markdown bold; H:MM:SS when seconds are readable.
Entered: **2:32**
